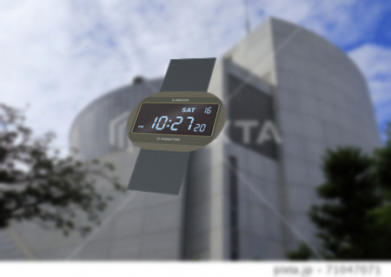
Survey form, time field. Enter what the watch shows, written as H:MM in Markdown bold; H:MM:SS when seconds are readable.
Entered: **10:27:20**
